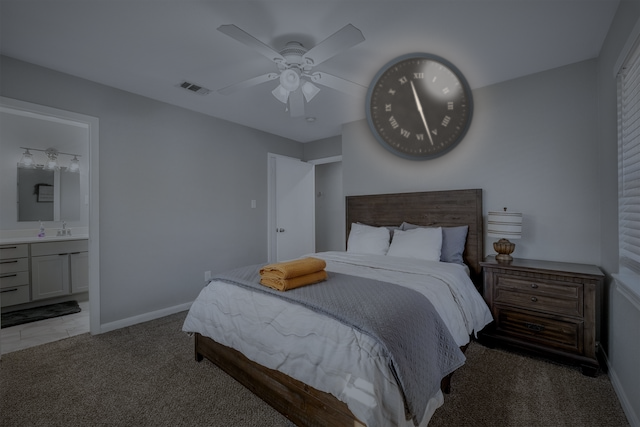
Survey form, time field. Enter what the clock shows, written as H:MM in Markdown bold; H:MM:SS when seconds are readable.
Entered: **11:27**
